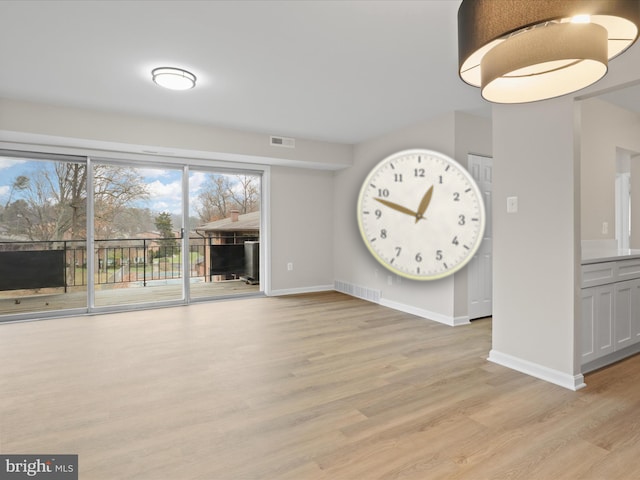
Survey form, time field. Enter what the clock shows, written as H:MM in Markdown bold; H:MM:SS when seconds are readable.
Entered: **12:48**
